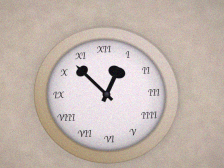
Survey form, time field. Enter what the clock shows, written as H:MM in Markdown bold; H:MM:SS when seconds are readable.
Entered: **12:53**
